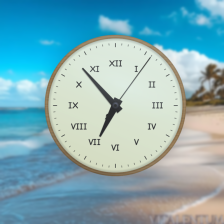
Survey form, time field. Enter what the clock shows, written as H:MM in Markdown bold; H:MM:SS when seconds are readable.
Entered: **6:53:06**
